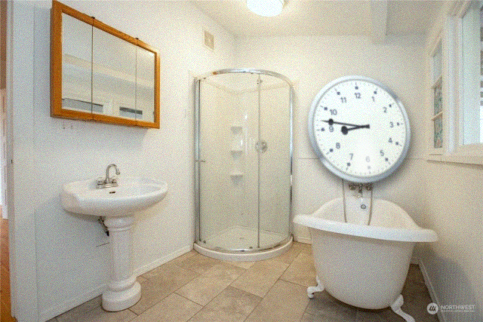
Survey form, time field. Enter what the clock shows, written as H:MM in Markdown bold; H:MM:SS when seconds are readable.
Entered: **8:47**
